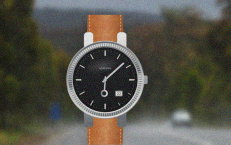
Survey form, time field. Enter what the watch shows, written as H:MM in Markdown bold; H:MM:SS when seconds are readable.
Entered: **6:08**
